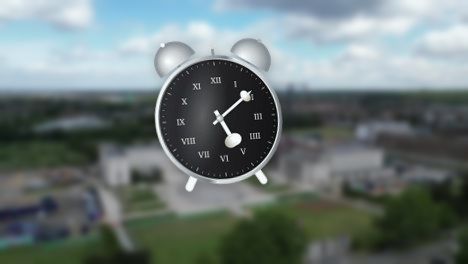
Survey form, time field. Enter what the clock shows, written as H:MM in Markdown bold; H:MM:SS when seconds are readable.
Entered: **5:09**
